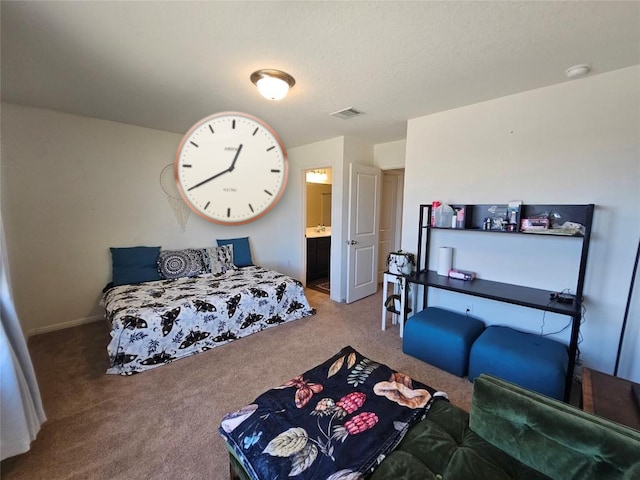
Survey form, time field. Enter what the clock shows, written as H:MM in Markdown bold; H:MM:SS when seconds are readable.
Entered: **12:40**
